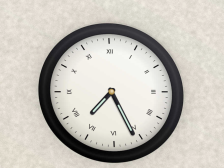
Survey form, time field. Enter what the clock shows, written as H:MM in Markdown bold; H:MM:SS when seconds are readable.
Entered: **7:26**
